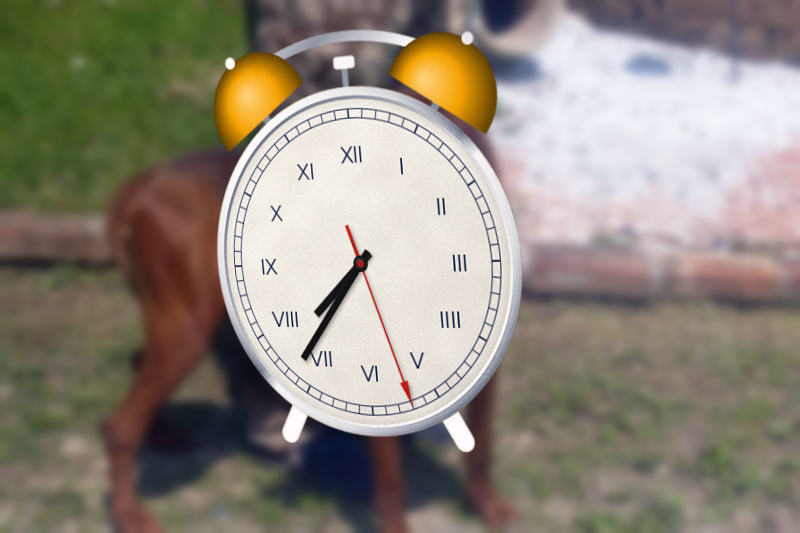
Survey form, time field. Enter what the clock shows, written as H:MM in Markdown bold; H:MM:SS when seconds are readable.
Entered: **7:36:27**
